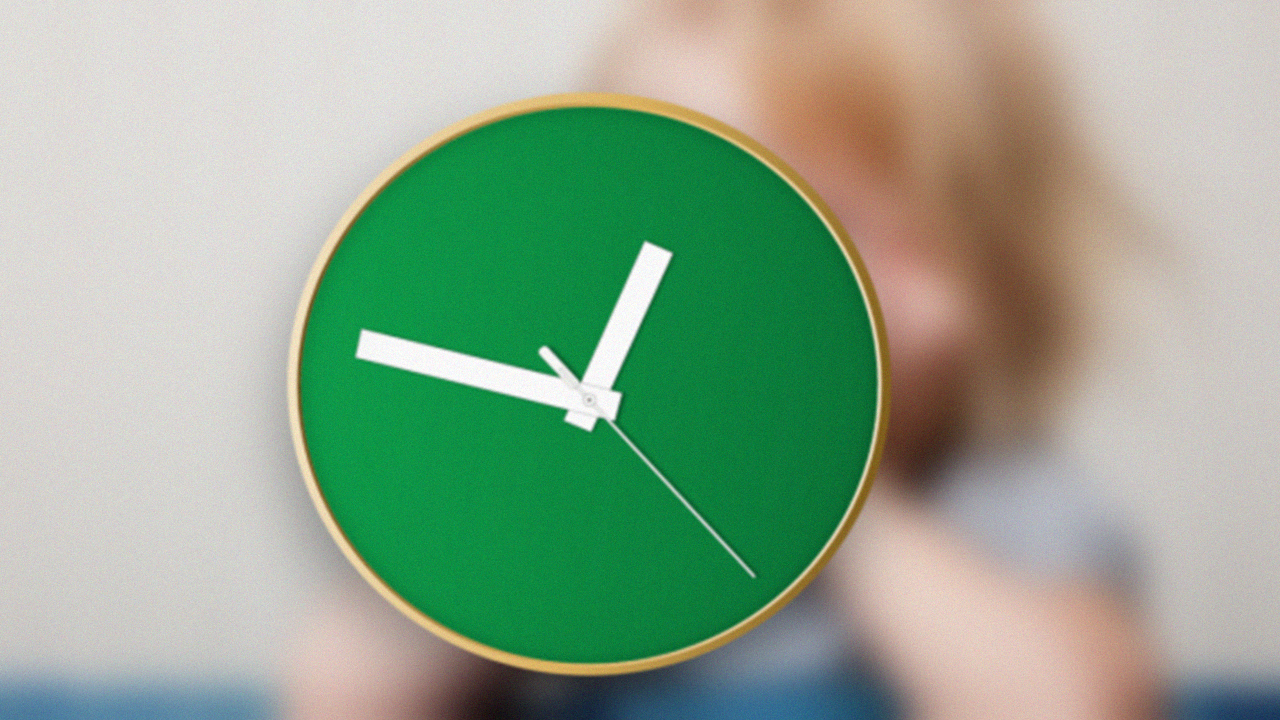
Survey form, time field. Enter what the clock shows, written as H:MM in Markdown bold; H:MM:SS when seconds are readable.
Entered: **12:47:23**
